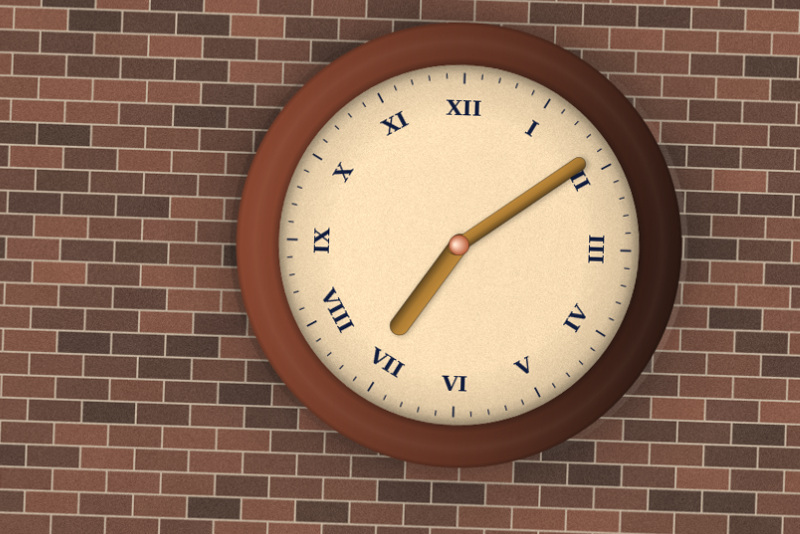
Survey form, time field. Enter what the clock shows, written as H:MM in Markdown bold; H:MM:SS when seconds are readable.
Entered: **7:09**
